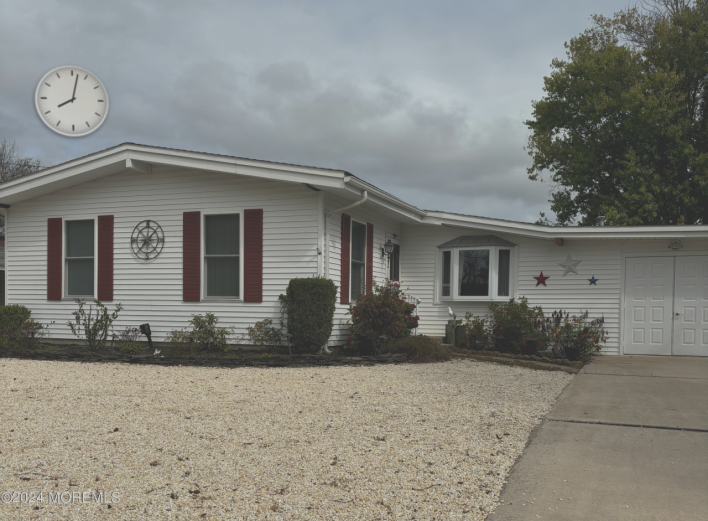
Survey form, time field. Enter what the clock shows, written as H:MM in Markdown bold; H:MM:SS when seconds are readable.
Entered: **8:02**
